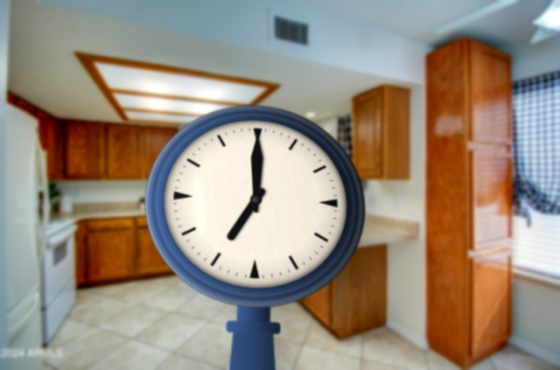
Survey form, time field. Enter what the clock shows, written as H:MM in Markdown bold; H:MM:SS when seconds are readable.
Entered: **7:00**
